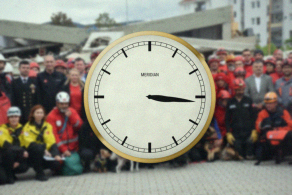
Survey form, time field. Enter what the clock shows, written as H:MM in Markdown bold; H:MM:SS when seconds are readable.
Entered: **3:16**
